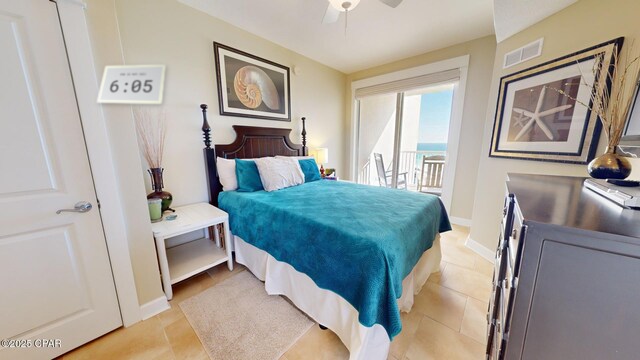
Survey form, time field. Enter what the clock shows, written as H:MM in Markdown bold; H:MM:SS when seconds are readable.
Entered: **6:05**
